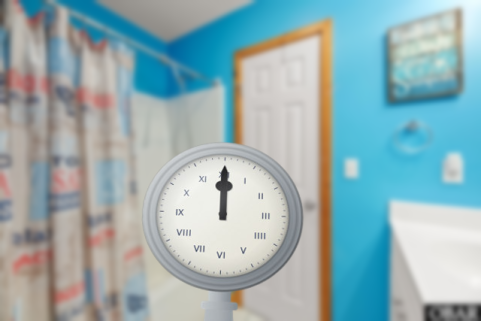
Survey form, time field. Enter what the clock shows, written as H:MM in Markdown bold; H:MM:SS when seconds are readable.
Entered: **12:00**
